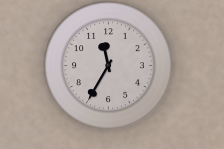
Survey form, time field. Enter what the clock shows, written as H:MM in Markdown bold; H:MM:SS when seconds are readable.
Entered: **11:35**
